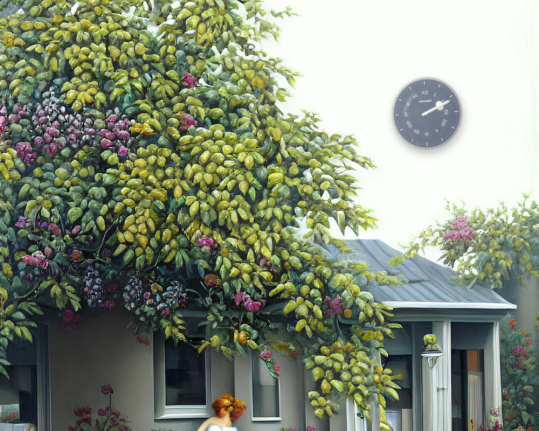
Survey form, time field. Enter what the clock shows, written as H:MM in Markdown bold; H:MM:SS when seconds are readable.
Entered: **2:11**
